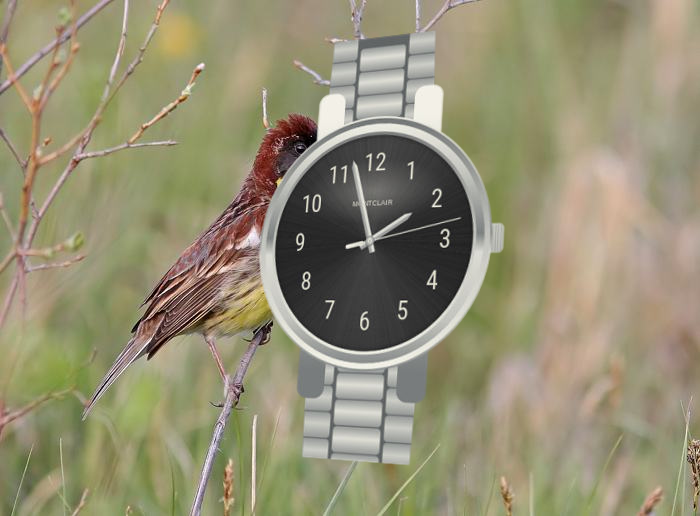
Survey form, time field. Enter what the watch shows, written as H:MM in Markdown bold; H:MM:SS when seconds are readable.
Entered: **1:57:13**
